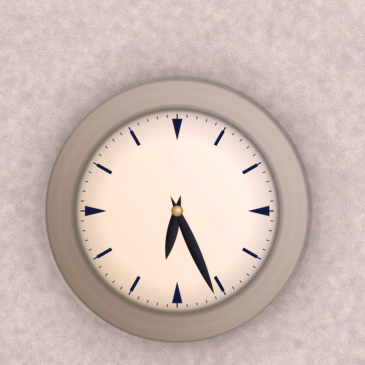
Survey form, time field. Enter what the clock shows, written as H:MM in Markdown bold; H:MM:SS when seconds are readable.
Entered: **6:26**
